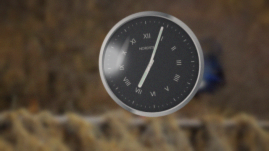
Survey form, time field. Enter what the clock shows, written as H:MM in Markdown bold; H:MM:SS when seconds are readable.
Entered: **7:04**
